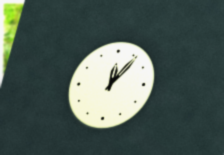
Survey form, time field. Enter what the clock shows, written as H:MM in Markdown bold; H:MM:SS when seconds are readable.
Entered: **12:06**
